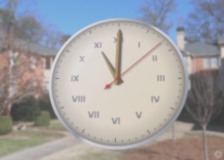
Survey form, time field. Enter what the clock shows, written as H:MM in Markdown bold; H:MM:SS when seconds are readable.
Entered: **11:00:08**
